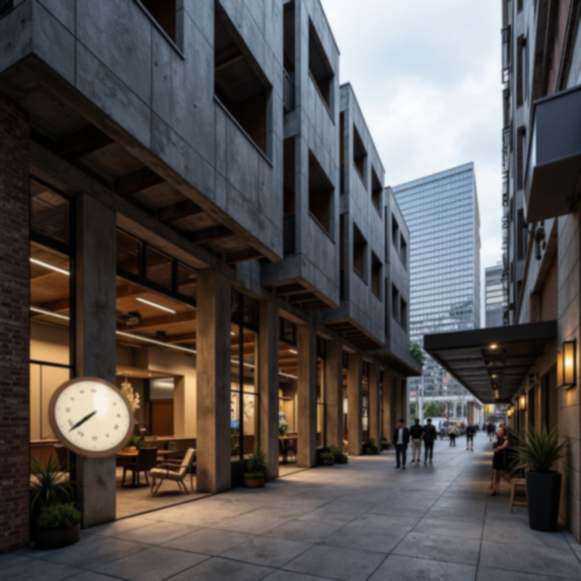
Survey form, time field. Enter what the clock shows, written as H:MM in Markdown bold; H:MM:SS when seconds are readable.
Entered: **7:38**
